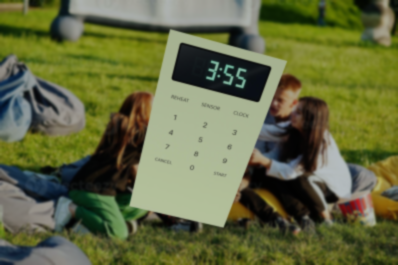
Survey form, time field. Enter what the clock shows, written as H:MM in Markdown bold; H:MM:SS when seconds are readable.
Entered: **3:55**
